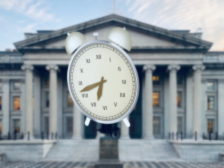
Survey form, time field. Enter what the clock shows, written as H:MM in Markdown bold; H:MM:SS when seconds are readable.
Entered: **6:42**
